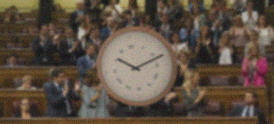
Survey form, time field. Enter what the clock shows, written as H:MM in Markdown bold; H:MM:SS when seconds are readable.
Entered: **10:12**
